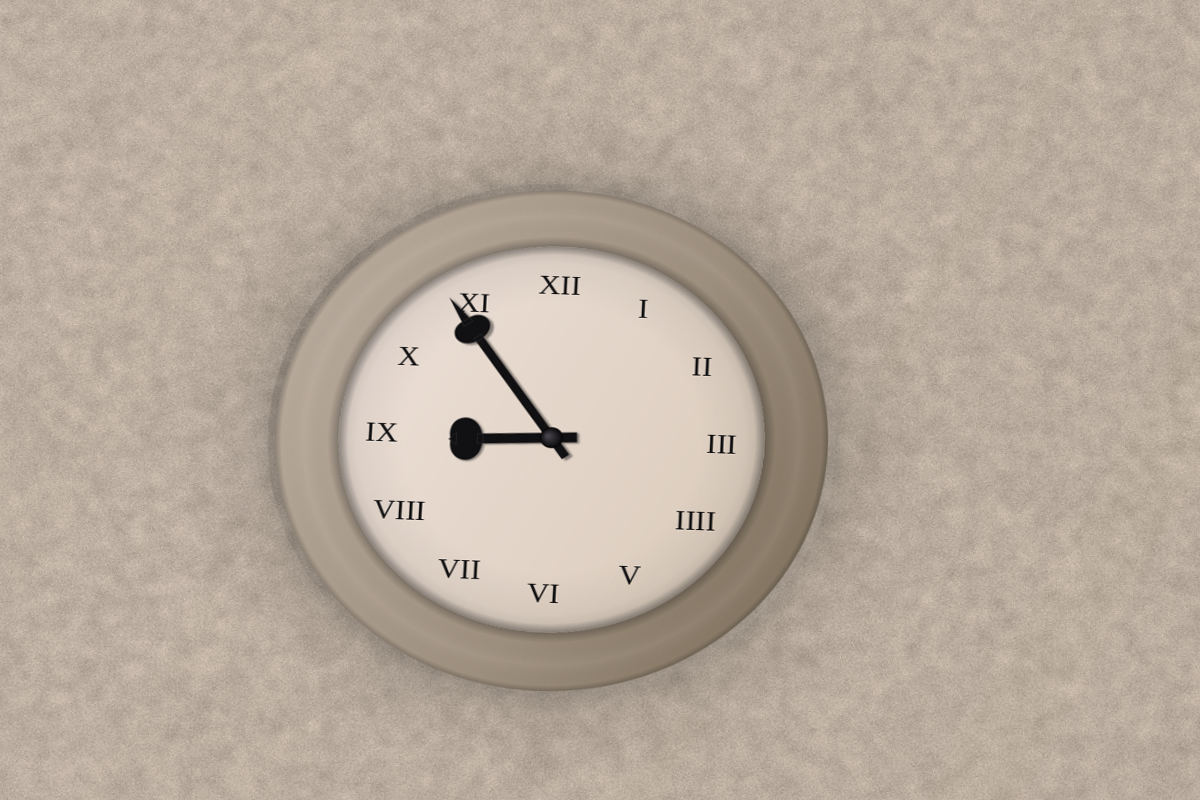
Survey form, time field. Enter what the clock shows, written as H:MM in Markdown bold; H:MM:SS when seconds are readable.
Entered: **8:54**
